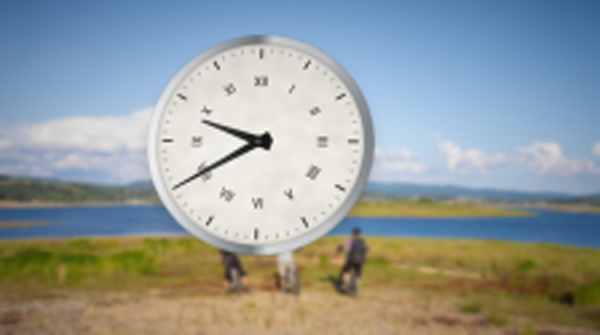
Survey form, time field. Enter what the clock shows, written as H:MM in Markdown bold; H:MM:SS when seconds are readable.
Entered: **9:40**
